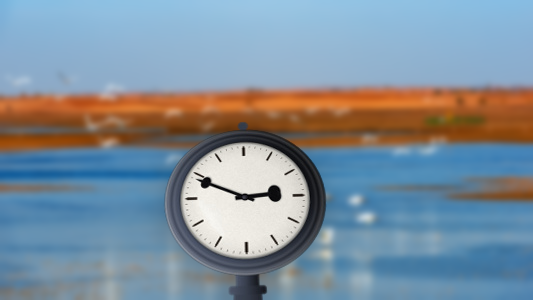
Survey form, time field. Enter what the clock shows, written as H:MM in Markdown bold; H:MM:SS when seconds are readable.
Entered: **2:49**
